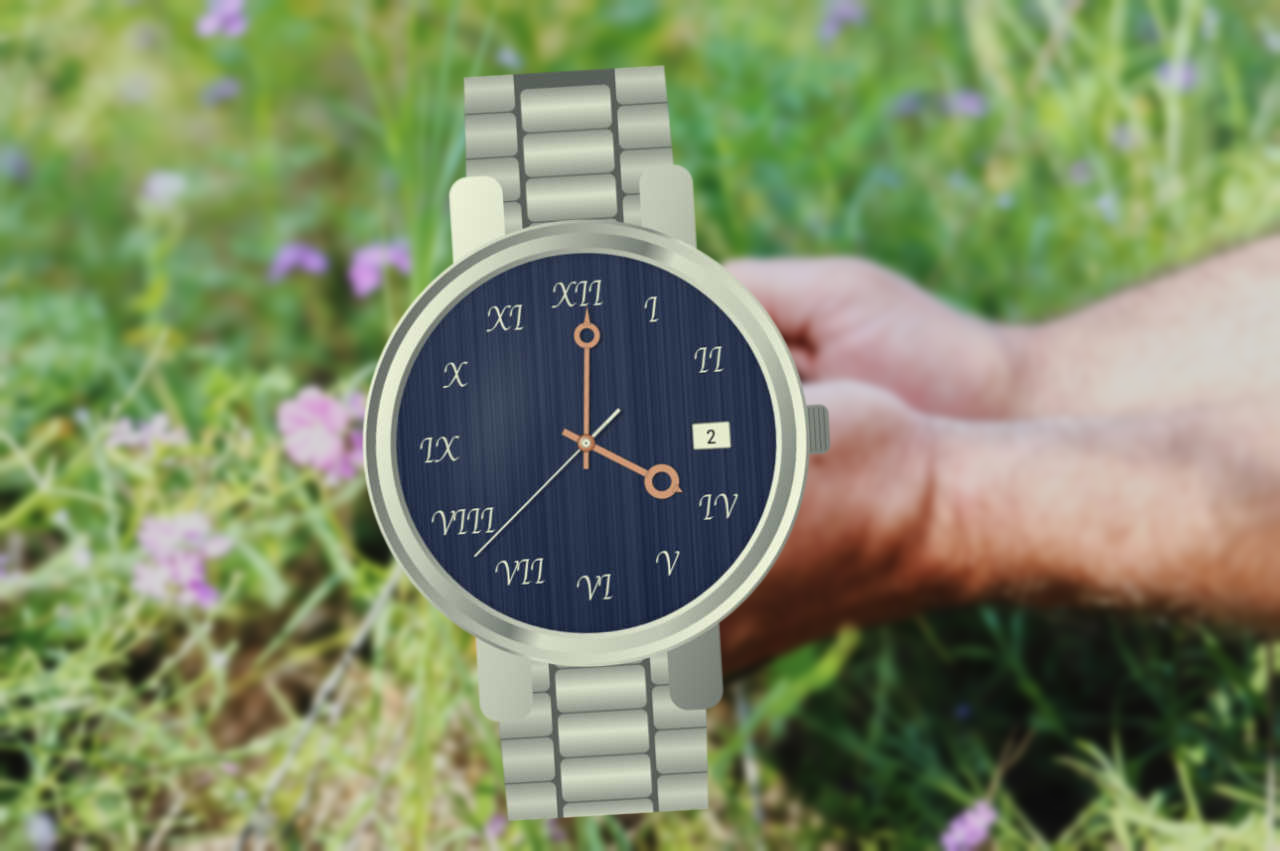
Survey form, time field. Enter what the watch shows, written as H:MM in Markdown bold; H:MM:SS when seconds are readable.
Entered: **4:00:38**
